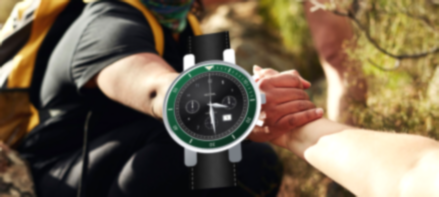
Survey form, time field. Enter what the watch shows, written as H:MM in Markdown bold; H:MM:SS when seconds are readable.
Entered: **3:29**
